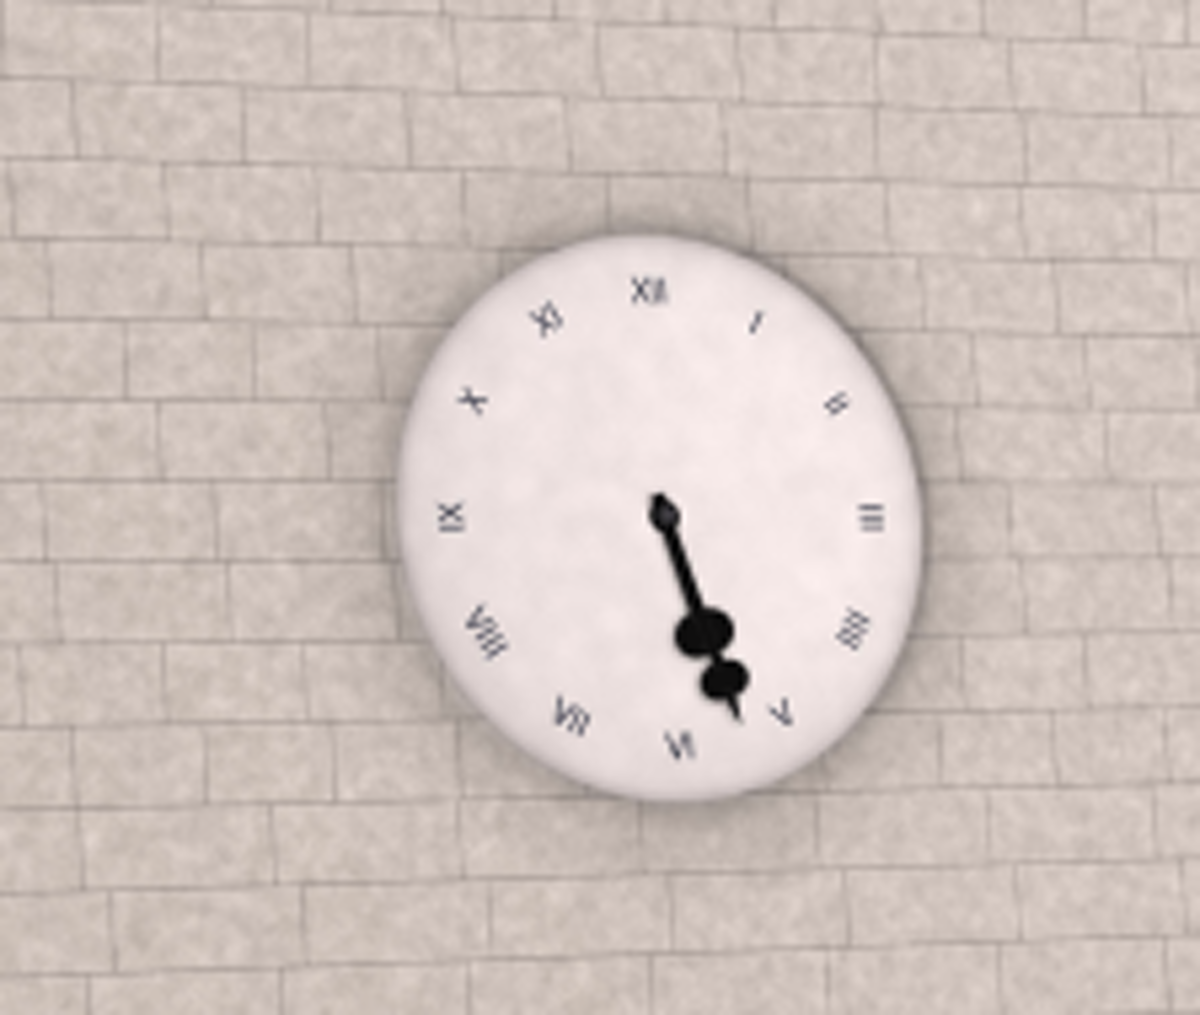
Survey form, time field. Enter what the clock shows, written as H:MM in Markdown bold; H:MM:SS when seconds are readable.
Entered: **5:27**
